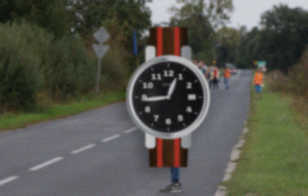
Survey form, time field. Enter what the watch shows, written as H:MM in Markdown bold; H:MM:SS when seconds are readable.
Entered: **12:44**
